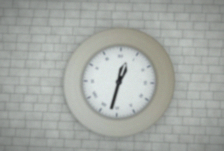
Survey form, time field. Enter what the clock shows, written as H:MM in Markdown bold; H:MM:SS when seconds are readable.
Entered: **12:32**
